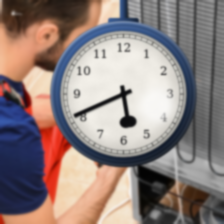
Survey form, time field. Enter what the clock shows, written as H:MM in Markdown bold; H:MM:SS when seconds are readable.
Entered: **5:41**
